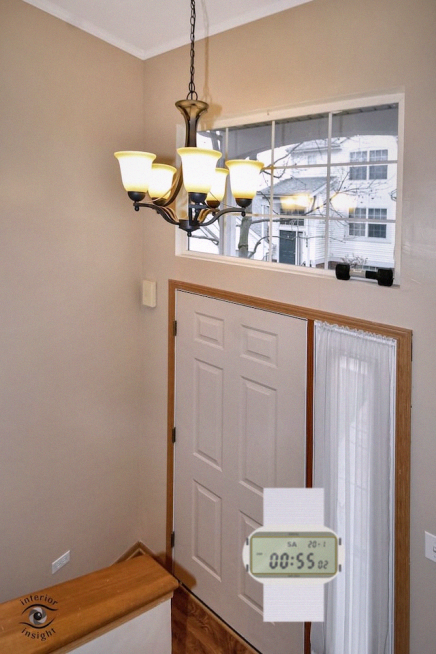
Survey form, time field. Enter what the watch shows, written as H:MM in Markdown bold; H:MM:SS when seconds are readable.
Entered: **0:55**
